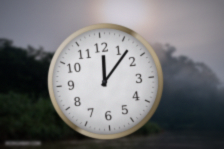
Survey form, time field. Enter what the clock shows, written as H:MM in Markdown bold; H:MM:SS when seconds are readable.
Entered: **12:07**
